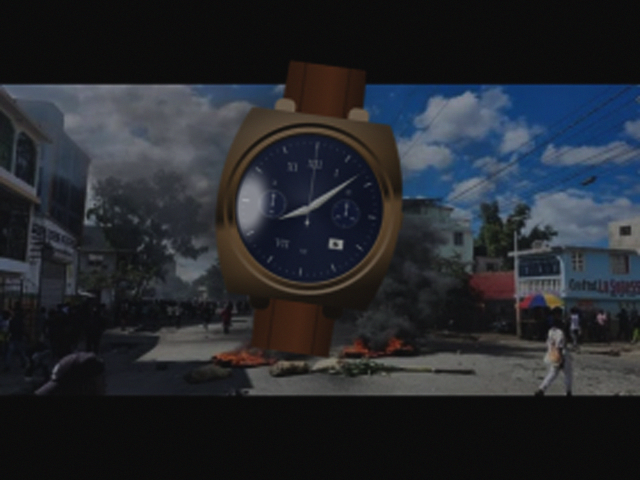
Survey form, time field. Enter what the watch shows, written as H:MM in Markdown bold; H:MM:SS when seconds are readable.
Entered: **8:08**
